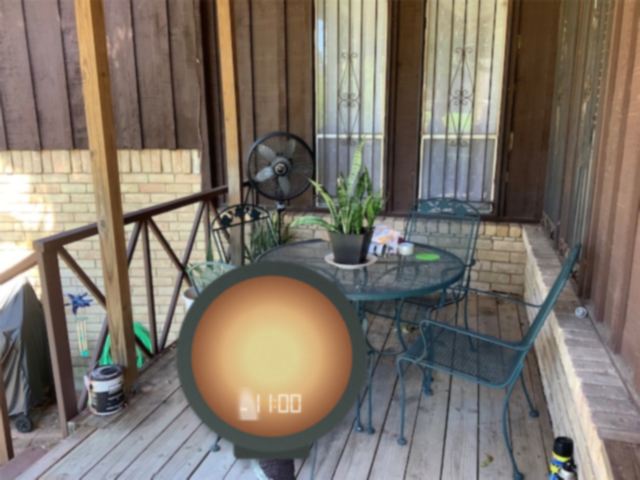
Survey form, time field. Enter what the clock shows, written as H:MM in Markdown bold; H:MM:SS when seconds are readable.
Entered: **11:00**
